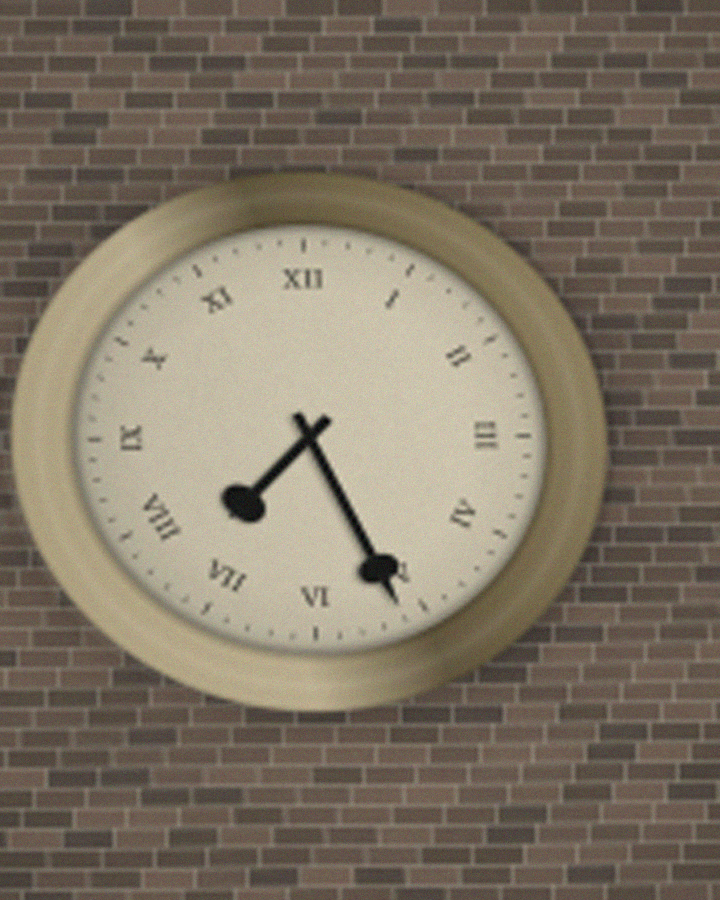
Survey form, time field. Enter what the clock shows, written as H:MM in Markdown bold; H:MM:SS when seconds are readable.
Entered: **7:26**
